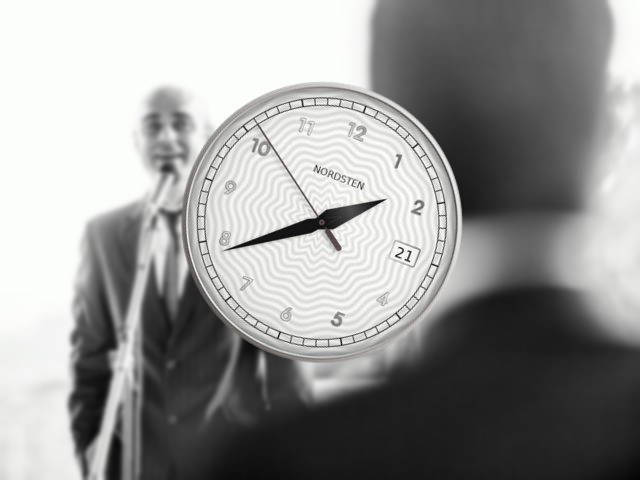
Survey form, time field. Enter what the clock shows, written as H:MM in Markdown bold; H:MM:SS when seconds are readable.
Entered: **1:38:51**
